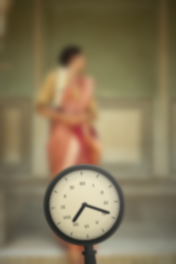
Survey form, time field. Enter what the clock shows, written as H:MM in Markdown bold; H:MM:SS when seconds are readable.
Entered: **7:19**
